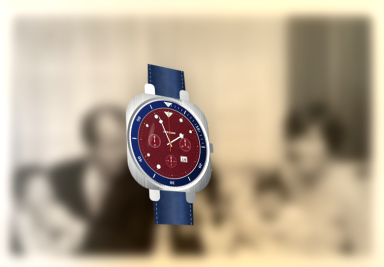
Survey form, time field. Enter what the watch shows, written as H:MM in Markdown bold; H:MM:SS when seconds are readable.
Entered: **1:56**
